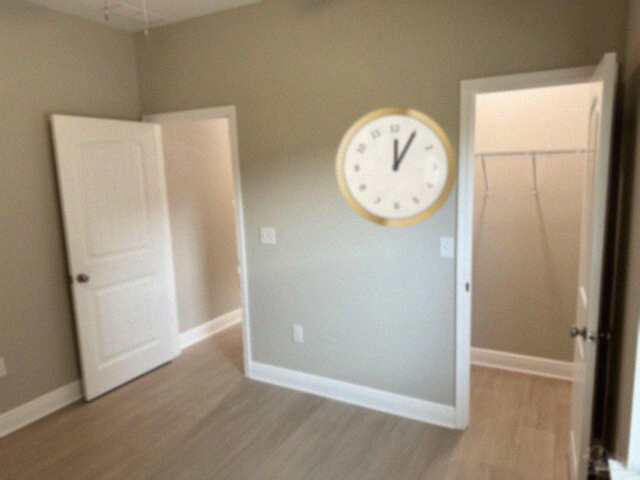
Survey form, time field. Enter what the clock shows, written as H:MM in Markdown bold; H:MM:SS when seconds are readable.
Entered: **12:05**
